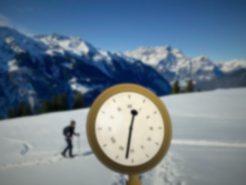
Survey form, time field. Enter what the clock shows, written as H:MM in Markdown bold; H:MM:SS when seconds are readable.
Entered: **12:32**
